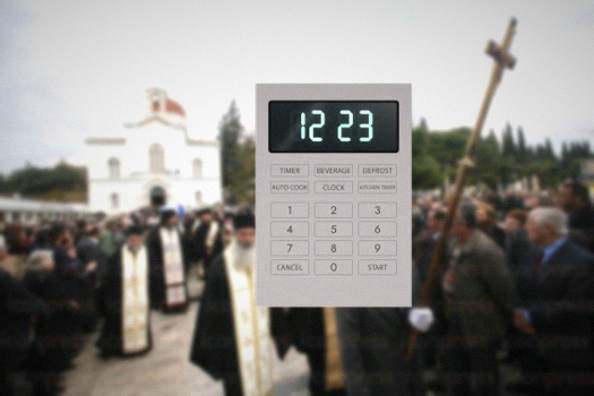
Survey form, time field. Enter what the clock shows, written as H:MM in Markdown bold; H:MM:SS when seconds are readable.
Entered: **12:23**
